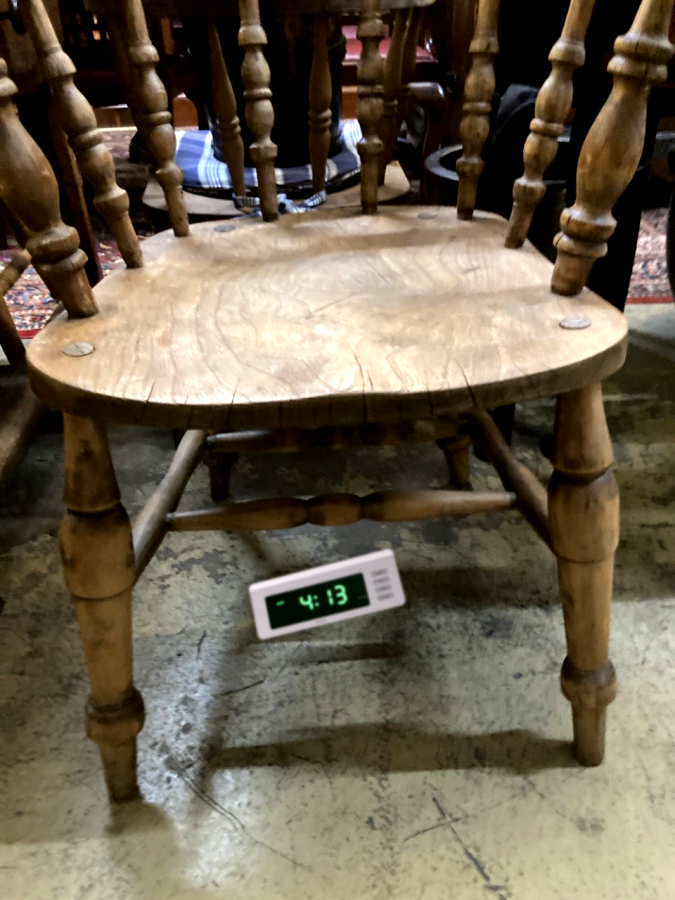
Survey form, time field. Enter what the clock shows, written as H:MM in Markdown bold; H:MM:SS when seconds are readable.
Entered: **4:13**
